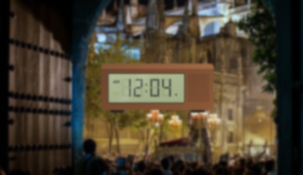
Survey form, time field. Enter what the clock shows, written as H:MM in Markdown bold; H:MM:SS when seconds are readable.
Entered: **12:04**
